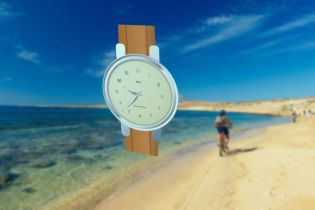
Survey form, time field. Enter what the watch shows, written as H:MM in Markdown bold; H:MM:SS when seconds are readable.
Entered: **9:37**
